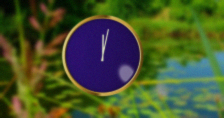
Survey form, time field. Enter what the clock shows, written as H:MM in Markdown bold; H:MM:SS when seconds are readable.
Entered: **12:02**
